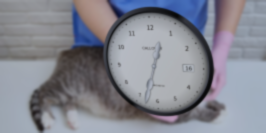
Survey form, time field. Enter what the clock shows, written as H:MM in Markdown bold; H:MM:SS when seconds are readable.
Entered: **12:33**
